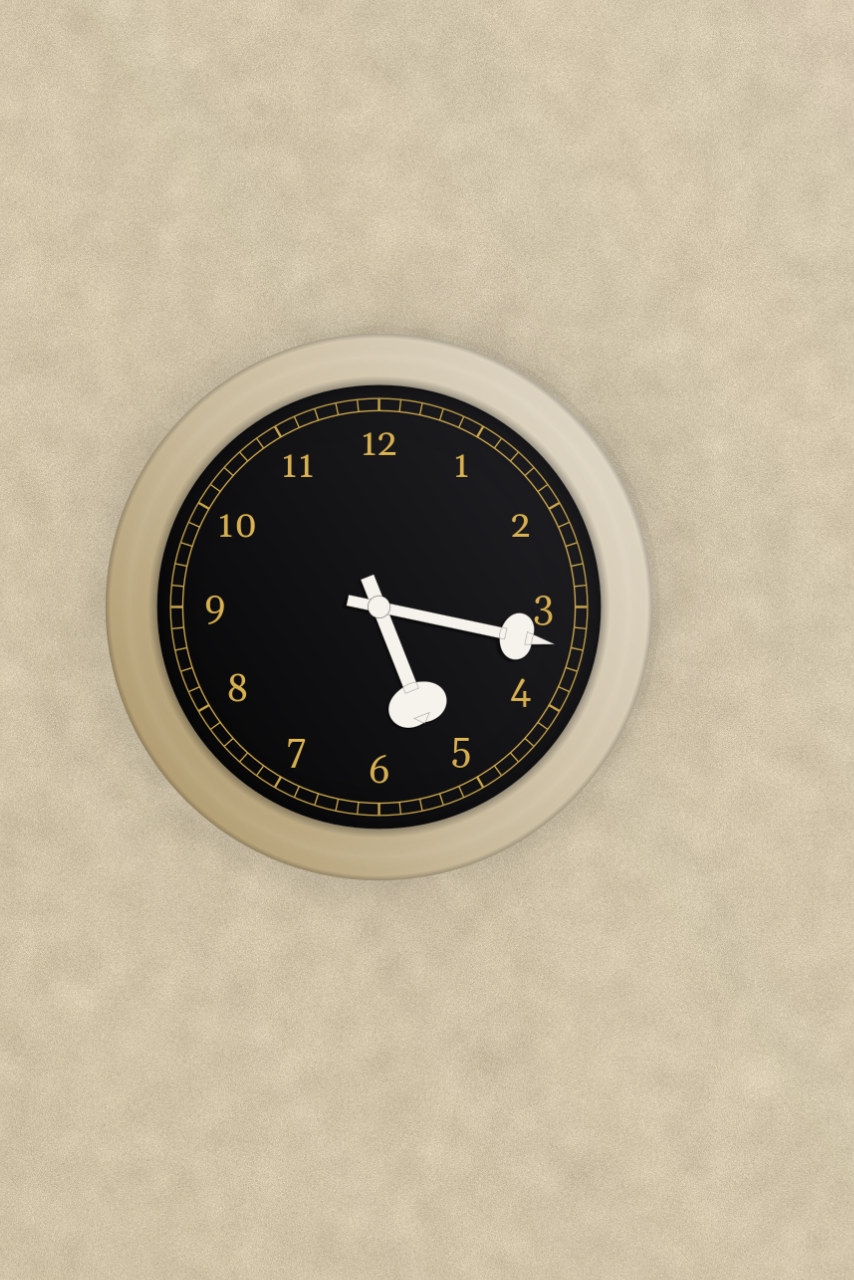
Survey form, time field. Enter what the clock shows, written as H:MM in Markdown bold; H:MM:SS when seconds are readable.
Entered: **5:17**
